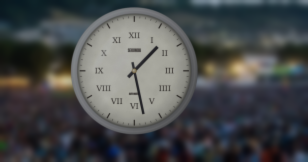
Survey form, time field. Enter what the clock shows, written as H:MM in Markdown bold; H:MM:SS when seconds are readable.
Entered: **1:28**
